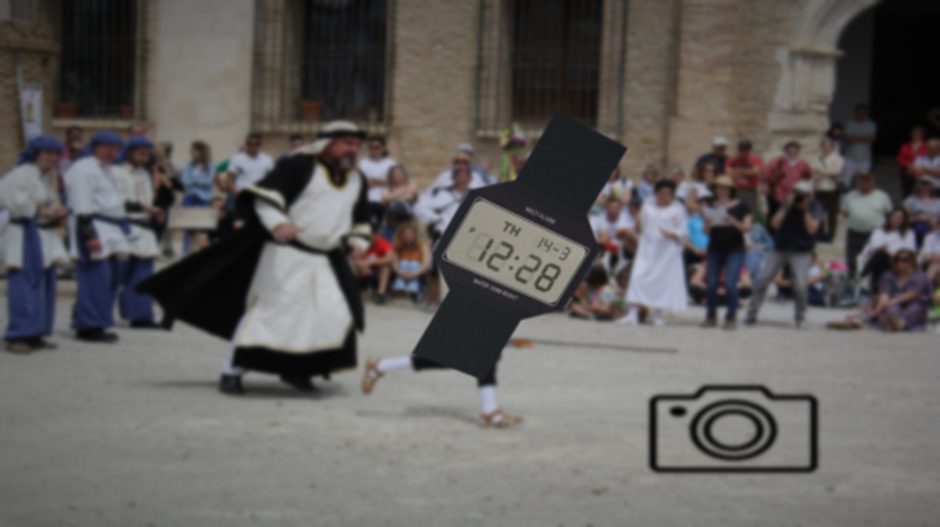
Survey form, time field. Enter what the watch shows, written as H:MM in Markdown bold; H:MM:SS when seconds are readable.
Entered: **12:28**
